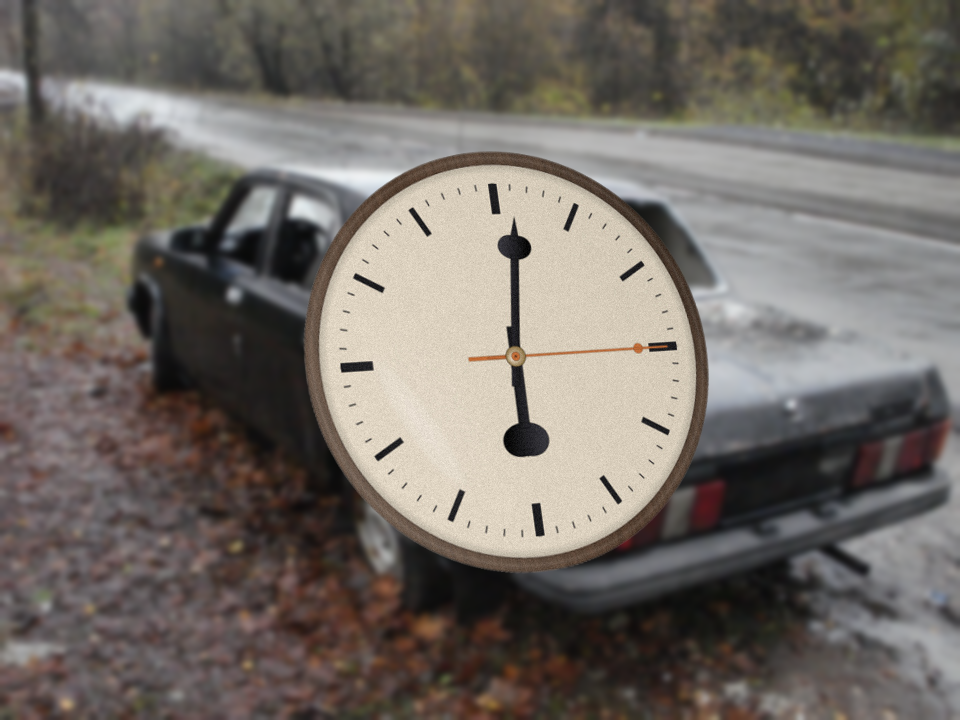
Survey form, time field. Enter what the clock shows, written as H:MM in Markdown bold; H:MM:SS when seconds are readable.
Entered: **6:01:15**
